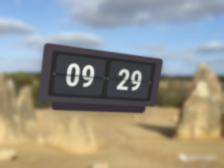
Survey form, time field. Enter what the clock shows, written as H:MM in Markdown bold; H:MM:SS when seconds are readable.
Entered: **9:29**
